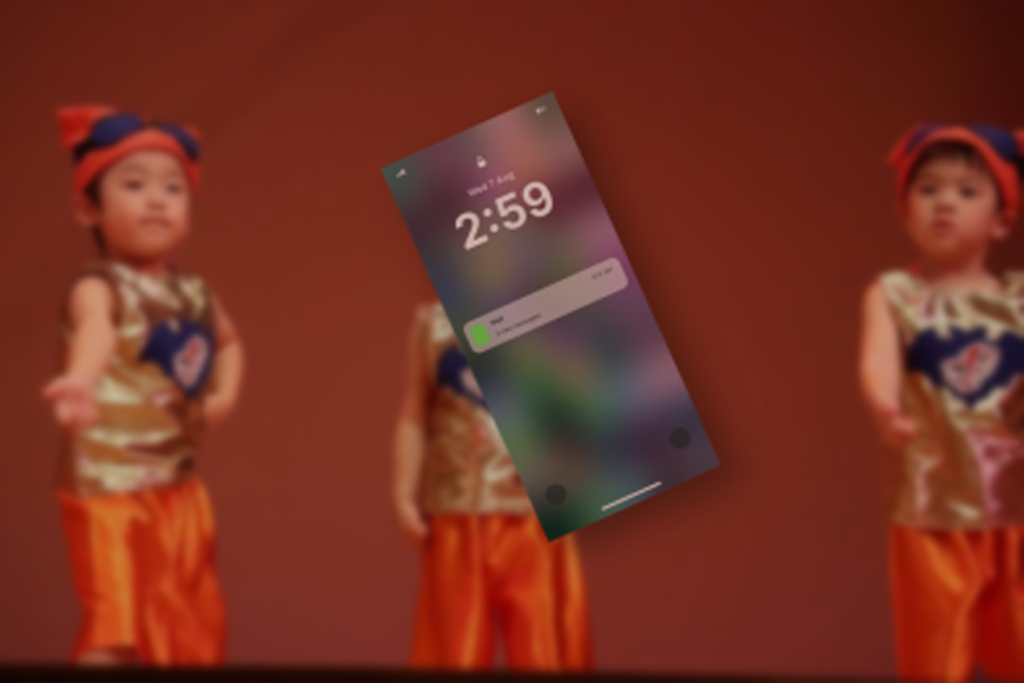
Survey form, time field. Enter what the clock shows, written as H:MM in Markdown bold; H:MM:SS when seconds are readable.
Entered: **2:59**
